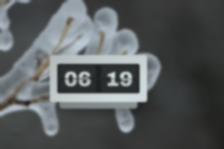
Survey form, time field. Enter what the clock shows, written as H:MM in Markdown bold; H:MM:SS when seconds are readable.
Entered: **6:19**
